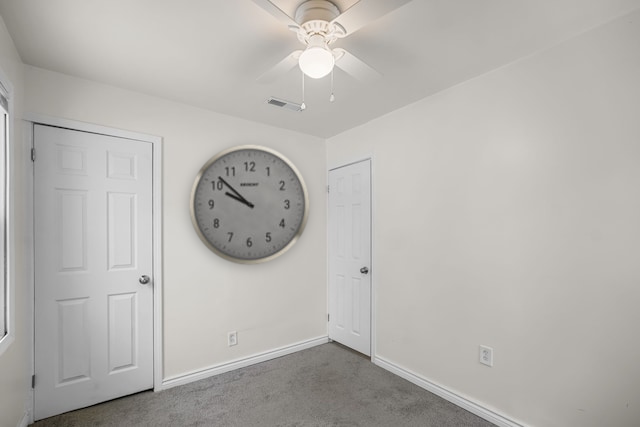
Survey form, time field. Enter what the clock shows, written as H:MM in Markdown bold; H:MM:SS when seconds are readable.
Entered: **9:52**
